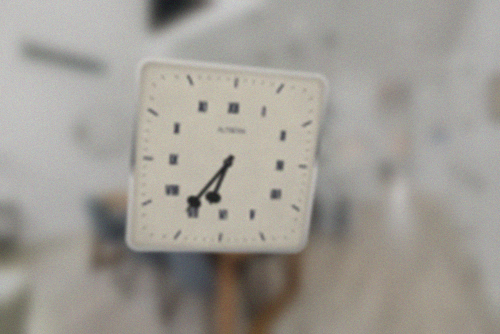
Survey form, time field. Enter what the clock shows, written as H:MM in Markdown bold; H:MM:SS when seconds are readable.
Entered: **6:36**
